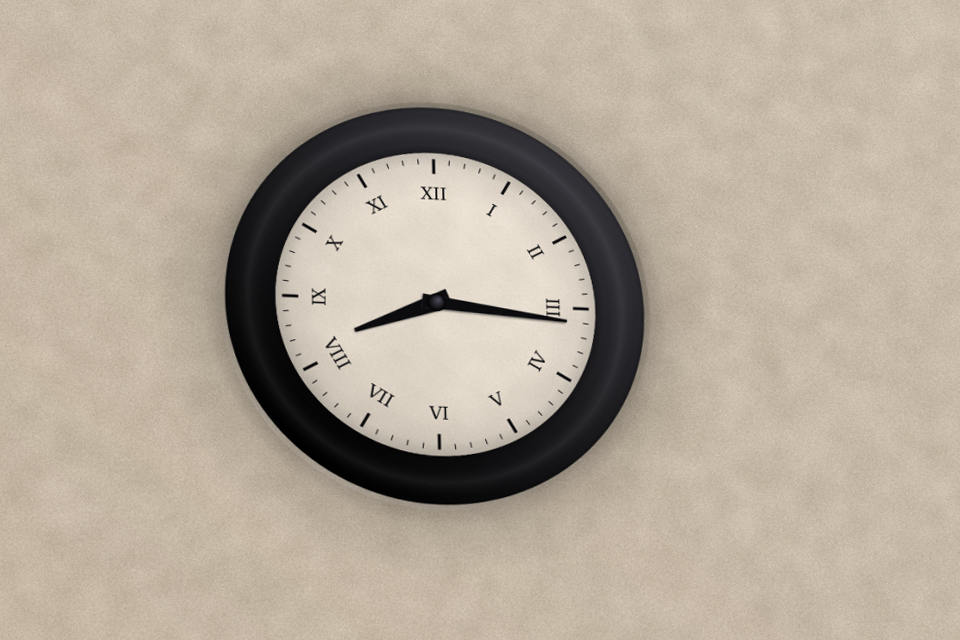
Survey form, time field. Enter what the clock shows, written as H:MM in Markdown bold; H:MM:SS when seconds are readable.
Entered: **8:16**
